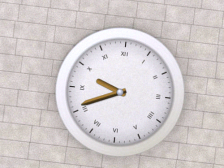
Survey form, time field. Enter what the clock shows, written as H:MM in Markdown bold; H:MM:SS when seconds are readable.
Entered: **9:41**
